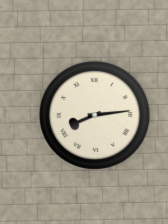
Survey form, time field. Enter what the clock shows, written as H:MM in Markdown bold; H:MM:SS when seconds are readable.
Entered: **8:14**
